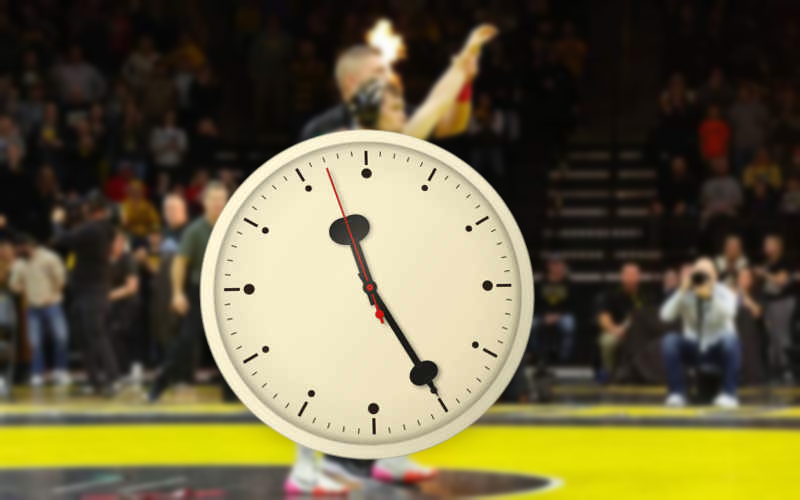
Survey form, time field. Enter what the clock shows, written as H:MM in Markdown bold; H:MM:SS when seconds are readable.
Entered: **11:24:57**
